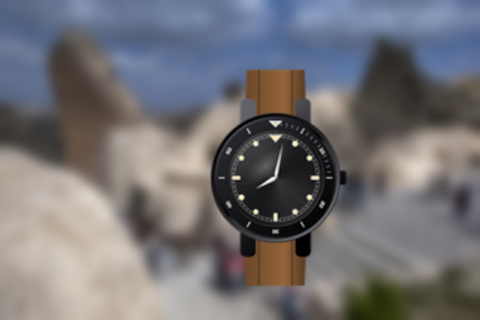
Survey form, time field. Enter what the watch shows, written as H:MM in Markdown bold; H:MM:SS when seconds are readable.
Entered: **8:02**
